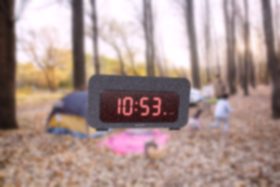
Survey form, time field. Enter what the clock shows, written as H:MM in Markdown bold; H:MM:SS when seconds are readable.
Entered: **10:53**
